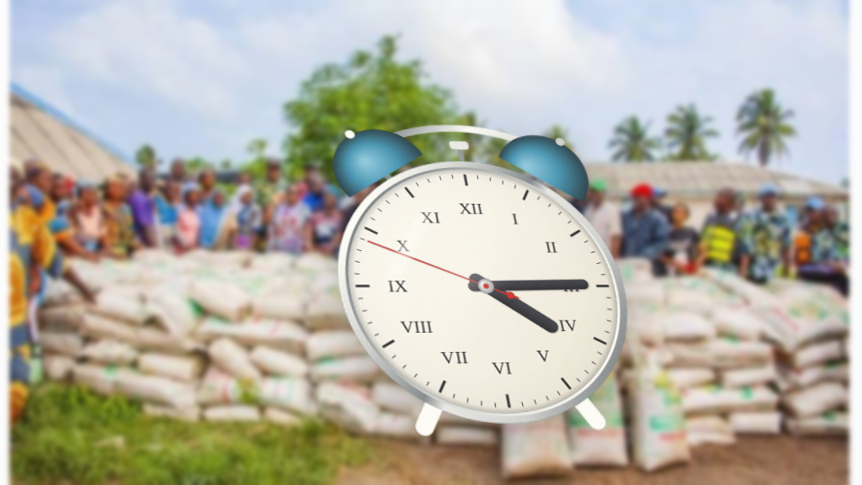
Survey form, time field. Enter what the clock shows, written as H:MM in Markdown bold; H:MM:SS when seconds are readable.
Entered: **4:14:49**
